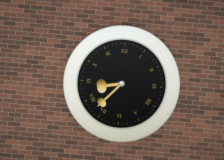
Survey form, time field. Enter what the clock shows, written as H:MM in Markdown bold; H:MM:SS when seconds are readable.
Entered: **8:37**
